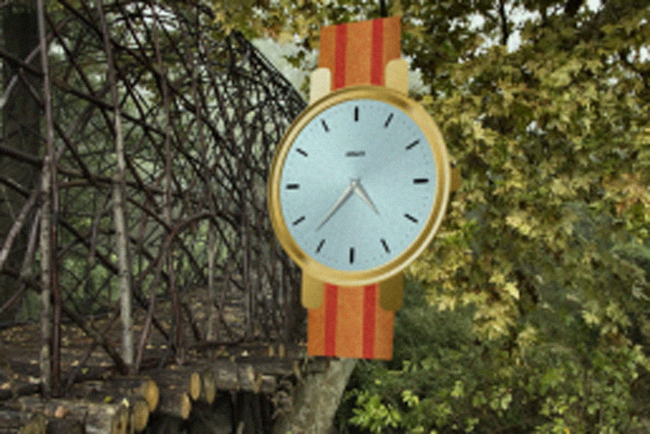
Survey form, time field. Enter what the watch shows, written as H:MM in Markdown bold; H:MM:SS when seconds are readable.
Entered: **4:37**
